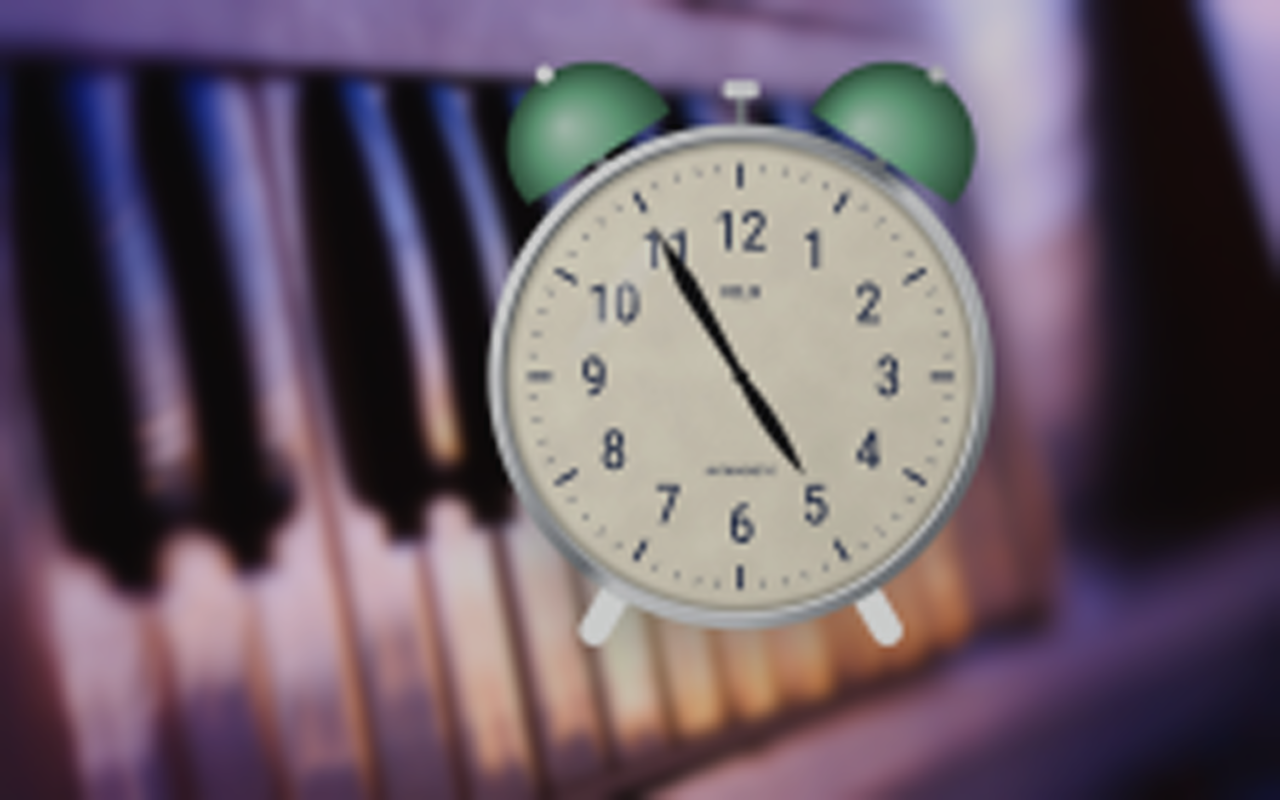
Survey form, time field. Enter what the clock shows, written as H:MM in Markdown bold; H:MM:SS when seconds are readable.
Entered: **4:55**
